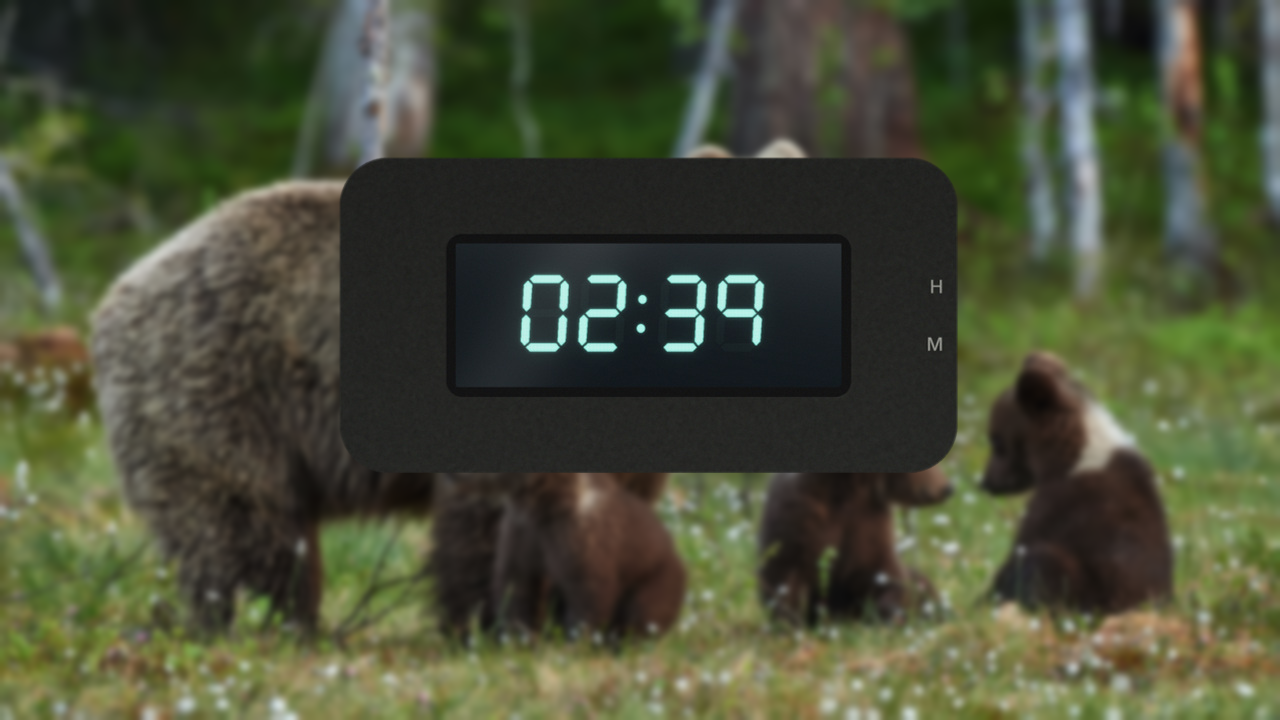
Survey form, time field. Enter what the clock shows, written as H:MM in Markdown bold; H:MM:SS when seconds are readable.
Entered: **2:39**
